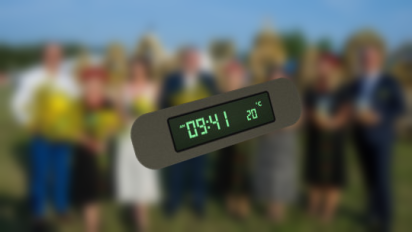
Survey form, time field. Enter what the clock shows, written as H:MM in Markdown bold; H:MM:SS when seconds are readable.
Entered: **9:41**
